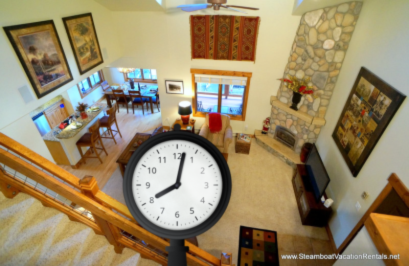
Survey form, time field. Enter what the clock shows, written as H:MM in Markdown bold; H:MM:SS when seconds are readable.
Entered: **8:02**
